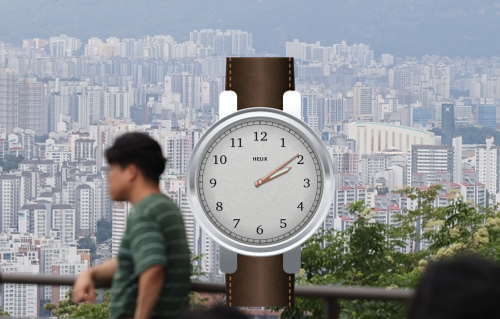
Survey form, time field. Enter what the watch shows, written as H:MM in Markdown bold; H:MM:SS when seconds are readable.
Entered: **2:09**
